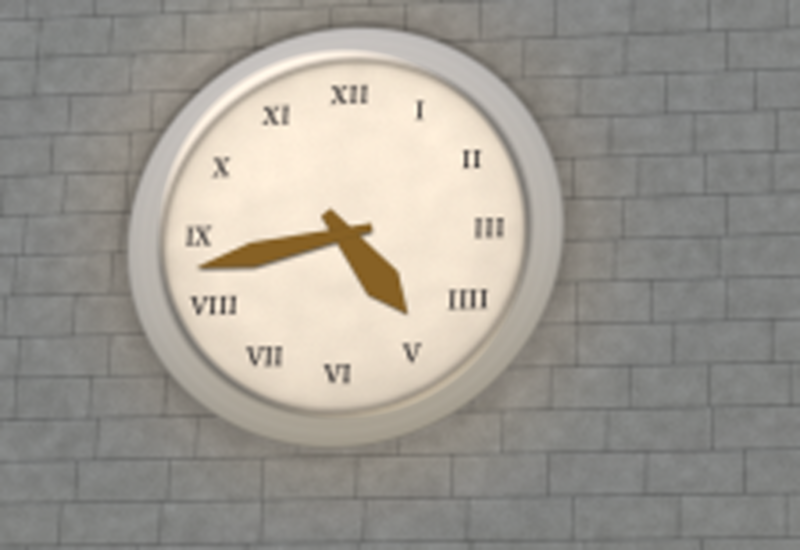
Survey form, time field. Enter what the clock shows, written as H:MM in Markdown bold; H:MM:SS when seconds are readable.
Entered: **4:43**
